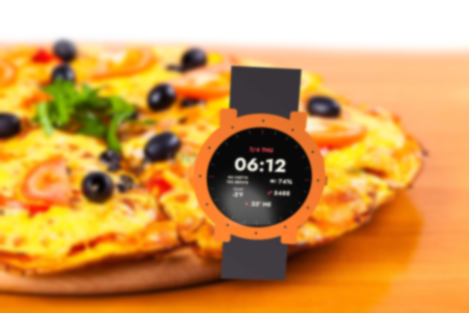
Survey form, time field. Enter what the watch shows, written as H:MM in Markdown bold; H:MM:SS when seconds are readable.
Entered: **6:12**
